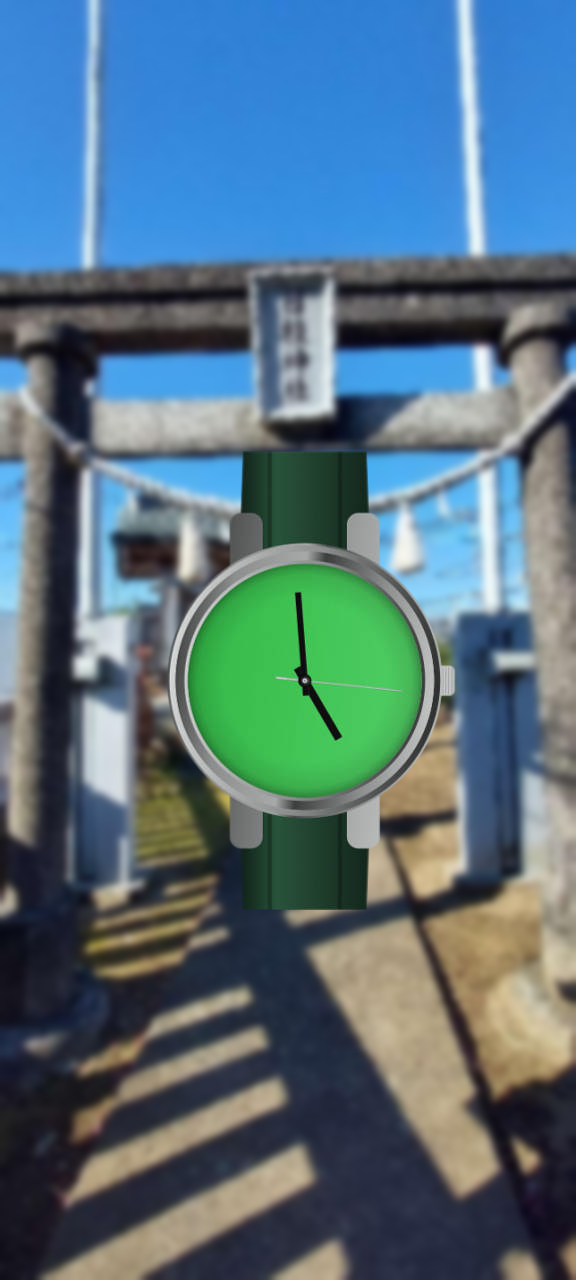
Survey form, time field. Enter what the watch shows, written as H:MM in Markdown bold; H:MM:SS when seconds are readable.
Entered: **4:59:16**
